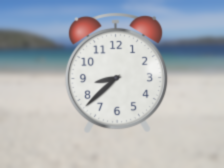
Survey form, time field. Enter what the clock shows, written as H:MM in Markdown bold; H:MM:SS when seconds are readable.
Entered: **8:38**
